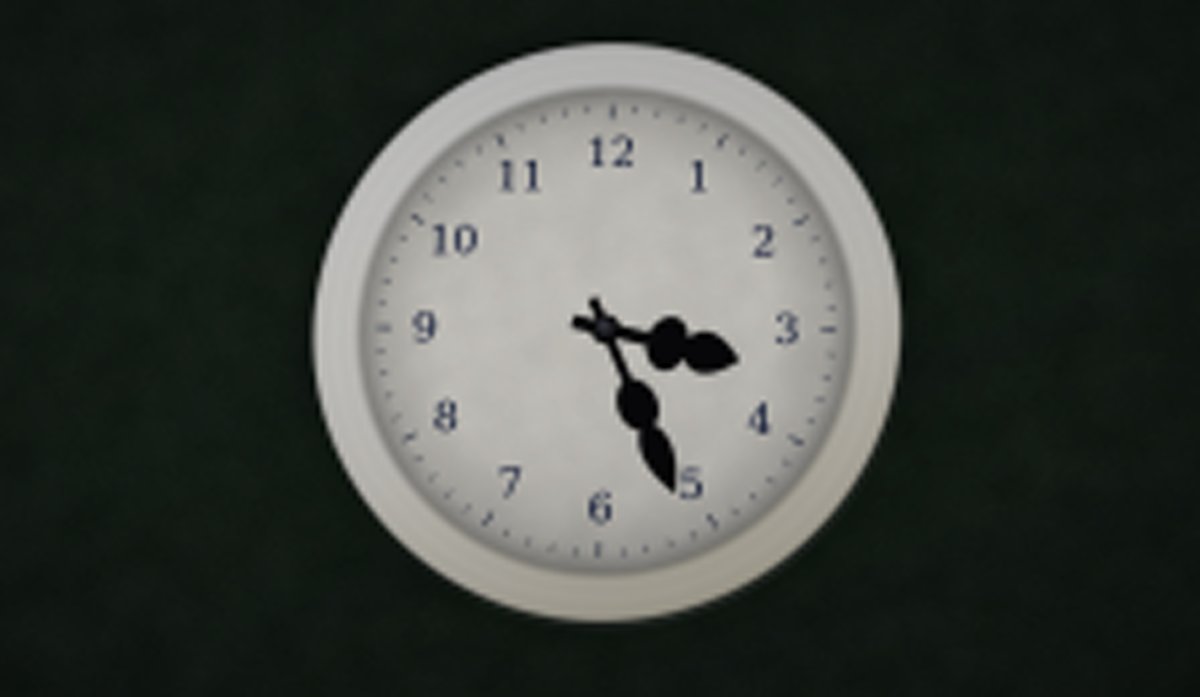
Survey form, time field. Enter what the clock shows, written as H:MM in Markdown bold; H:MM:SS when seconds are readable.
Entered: **3:26**
